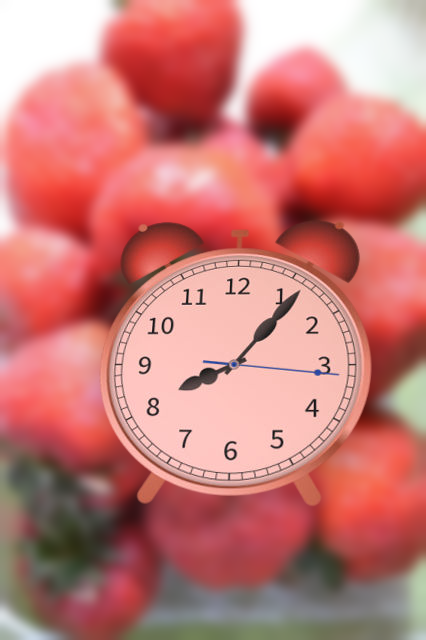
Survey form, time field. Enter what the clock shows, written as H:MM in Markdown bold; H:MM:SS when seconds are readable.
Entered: **8:06:16**
